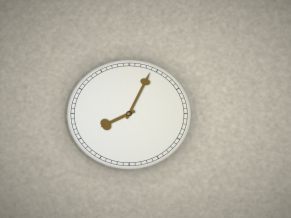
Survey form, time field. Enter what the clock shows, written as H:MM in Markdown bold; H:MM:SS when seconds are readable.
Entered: **8:04**
